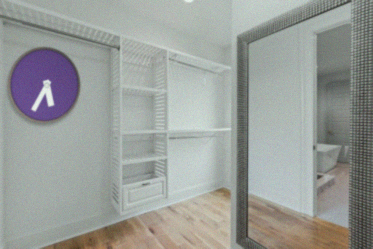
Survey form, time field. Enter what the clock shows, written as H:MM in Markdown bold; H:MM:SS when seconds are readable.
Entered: **5:35**
